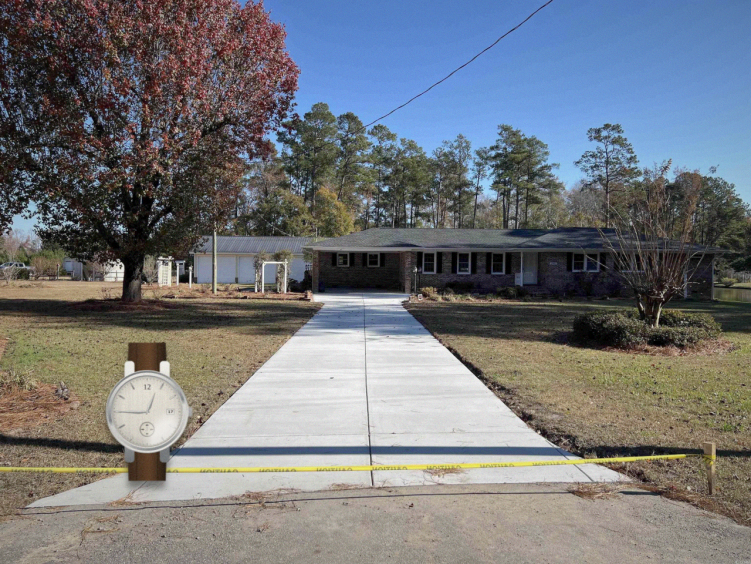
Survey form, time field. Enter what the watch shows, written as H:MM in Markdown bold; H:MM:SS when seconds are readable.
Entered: **12:45**
